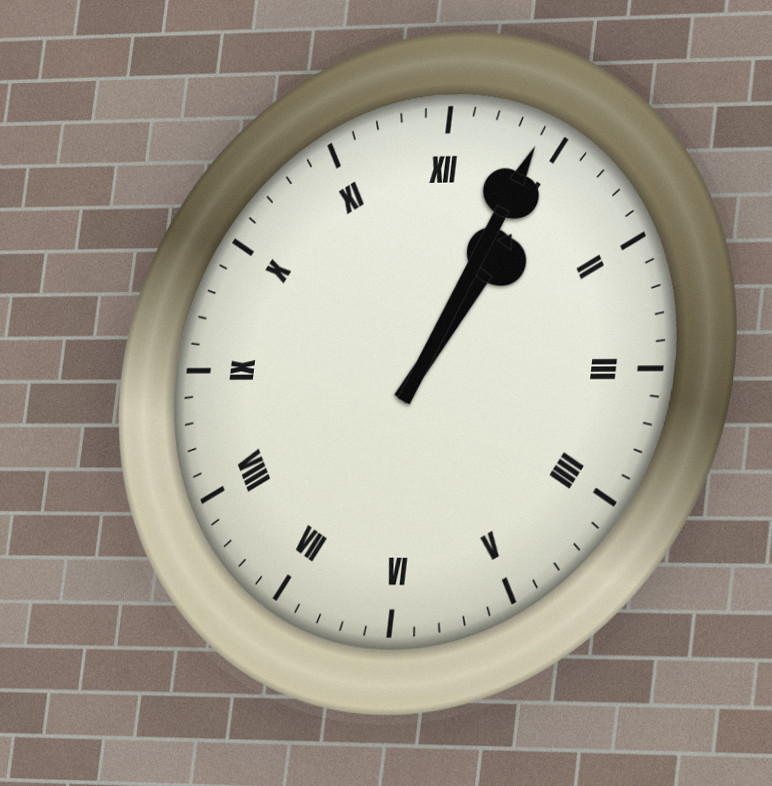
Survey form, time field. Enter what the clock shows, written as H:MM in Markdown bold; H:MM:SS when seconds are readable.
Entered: **1:04**
